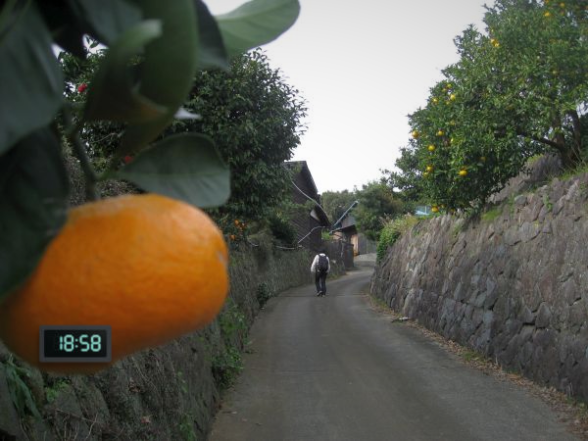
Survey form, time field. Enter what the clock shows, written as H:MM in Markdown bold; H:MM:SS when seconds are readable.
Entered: **18:58**
